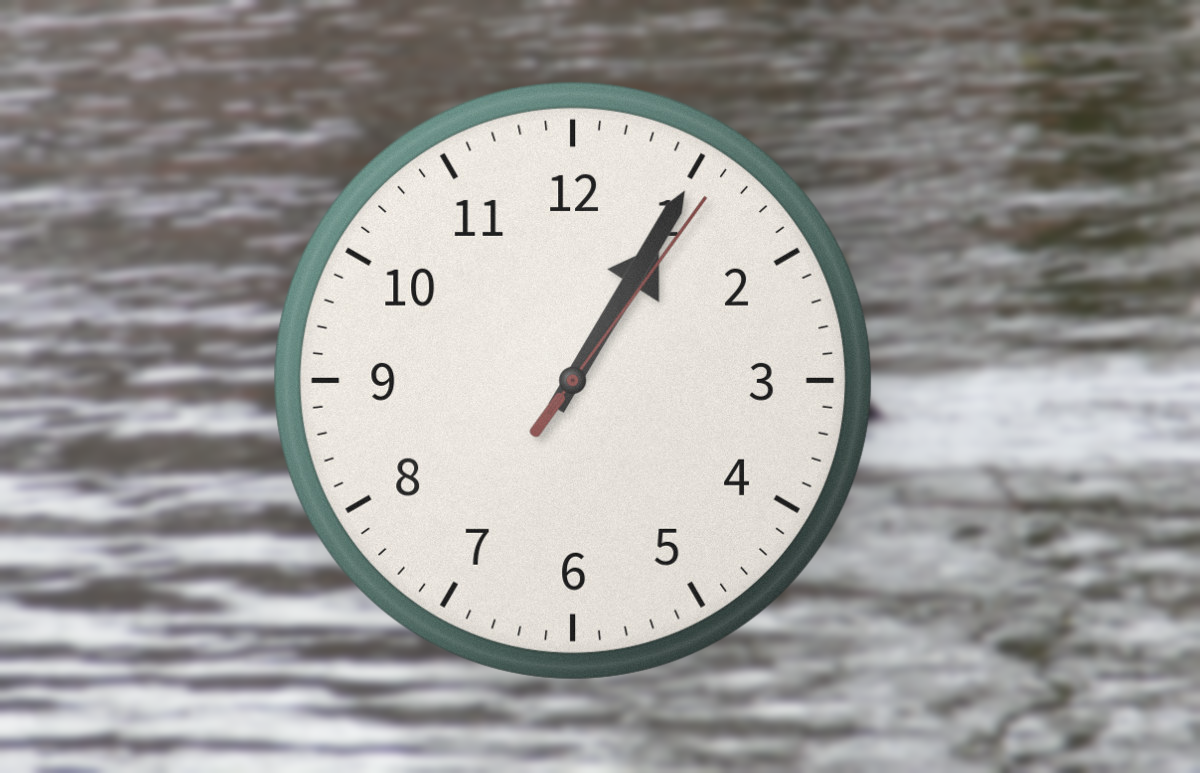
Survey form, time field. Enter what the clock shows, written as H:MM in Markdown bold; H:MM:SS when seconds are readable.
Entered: **1:05:06**
